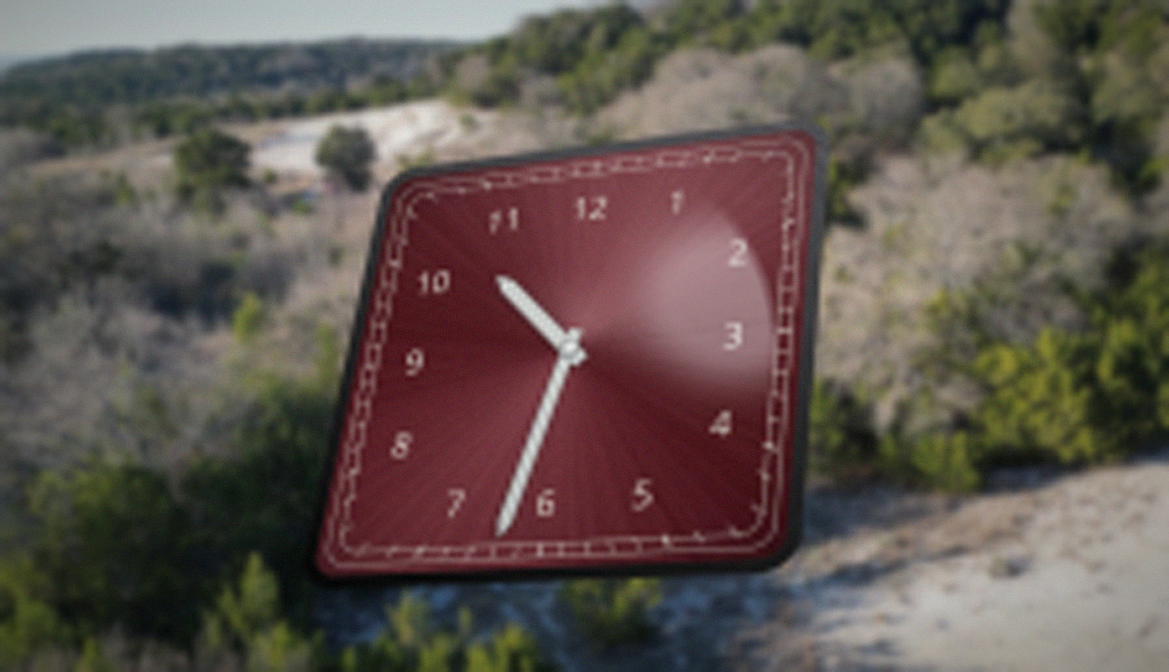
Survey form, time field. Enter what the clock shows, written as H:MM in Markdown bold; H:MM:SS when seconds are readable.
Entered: **10:32**
